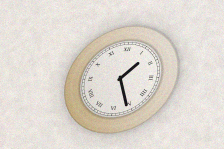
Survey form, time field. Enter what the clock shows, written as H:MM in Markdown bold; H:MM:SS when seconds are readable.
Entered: **1:26**
